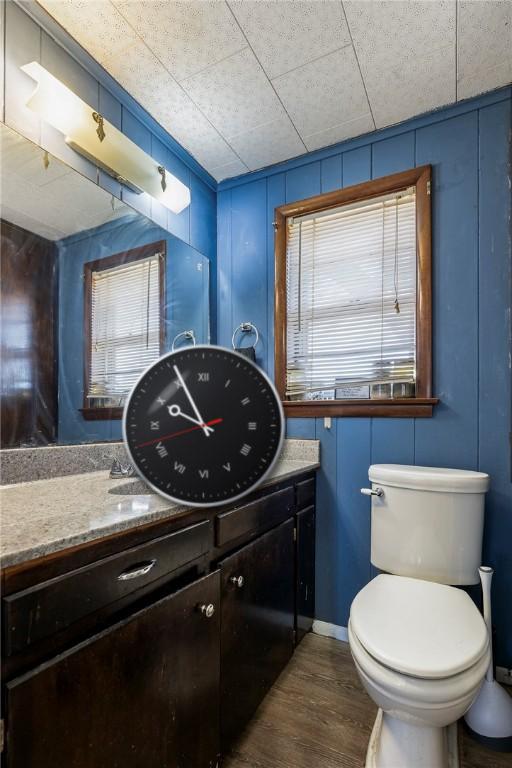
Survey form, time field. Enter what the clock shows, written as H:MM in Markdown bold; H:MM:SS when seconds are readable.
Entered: **9:55:42**
